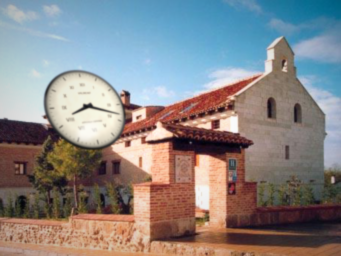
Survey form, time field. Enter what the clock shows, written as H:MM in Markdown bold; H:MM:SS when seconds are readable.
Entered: **8:18**
